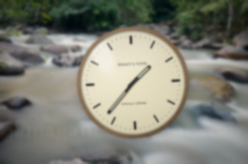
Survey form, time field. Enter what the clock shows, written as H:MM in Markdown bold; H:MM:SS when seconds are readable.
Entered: **1:37**
